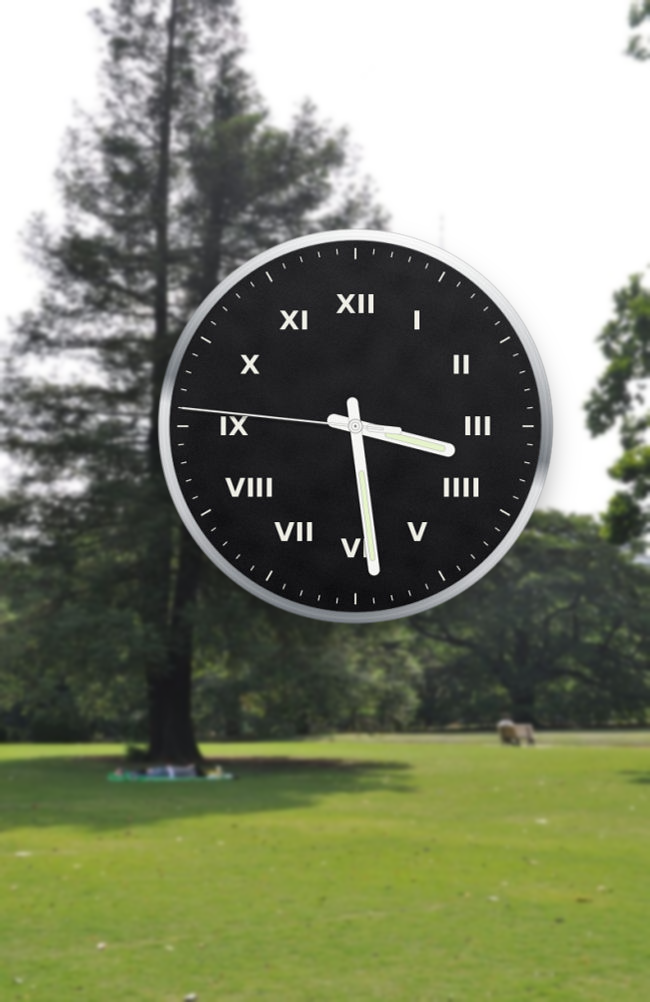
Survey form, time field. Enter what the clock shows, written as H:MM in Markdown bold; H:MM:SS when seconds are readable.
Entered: **3:28:46**
